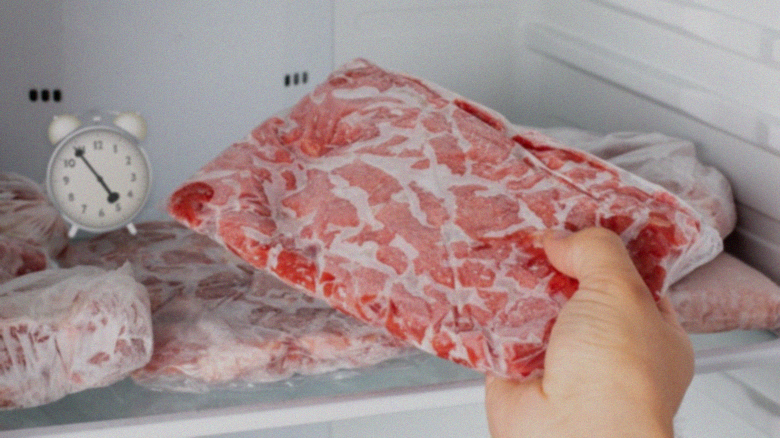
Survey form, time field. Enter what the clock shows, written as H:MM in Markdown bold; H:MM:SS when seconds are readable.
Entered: **4:54**
